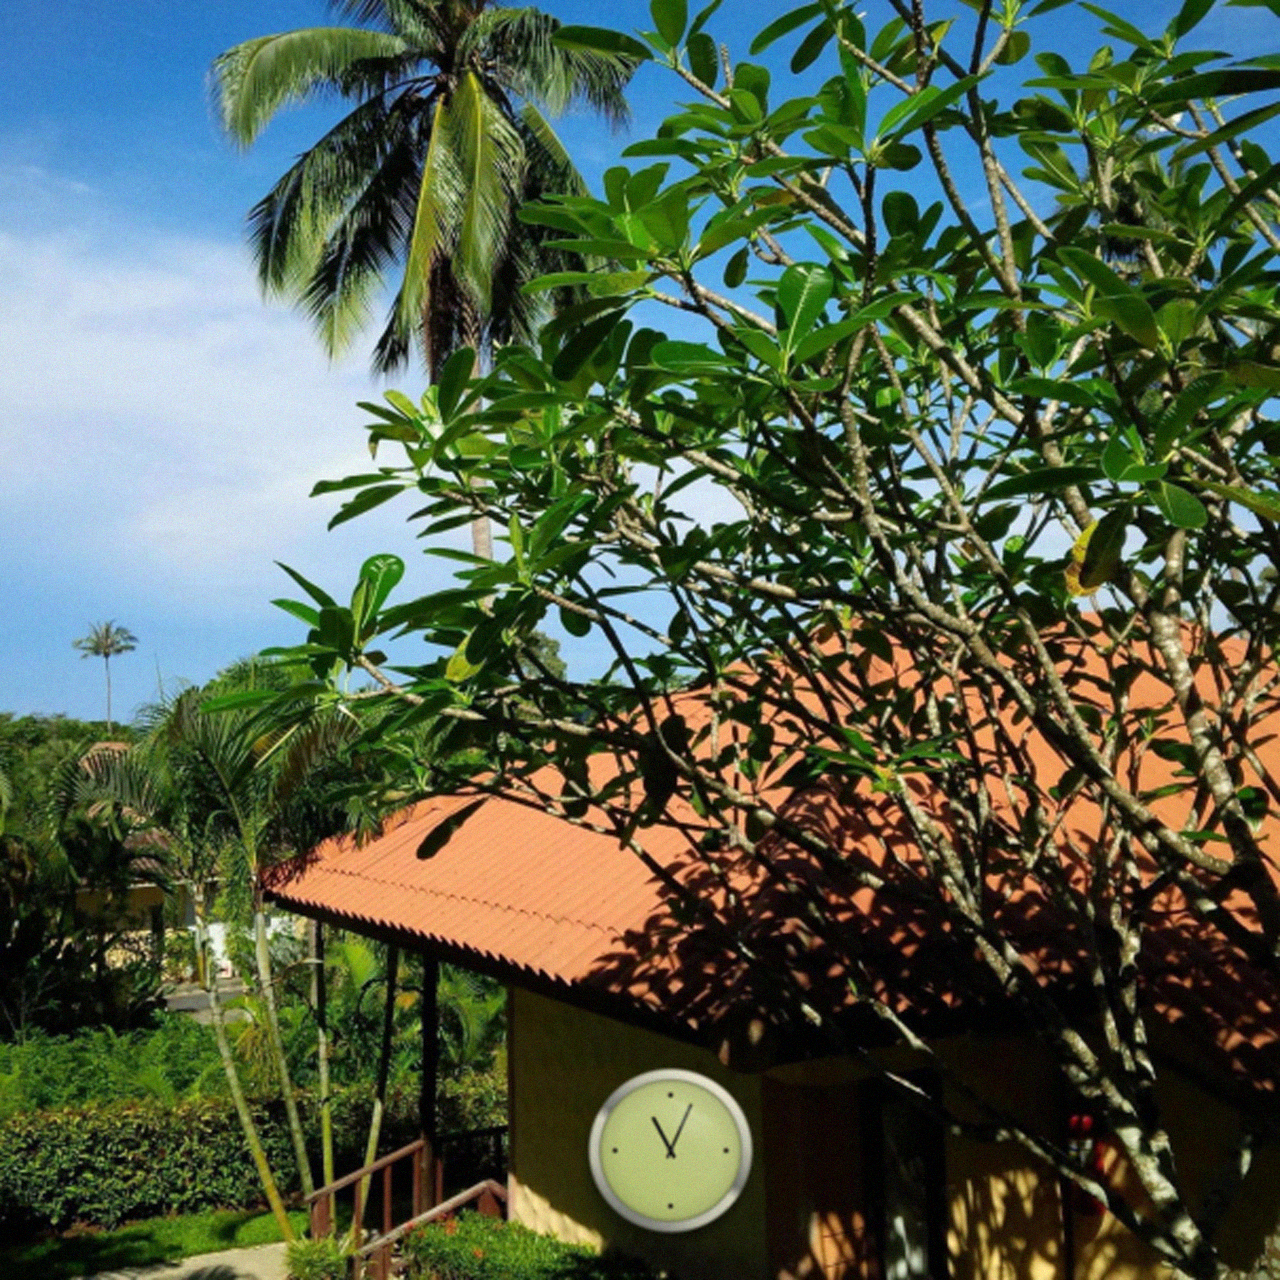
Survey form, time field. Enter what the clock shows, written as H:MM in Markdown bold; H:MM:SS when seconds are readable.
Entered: **11:04**
